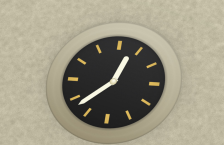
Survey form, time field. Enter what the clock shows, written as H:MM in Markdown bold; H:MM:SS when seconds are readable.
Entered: **12:38**
